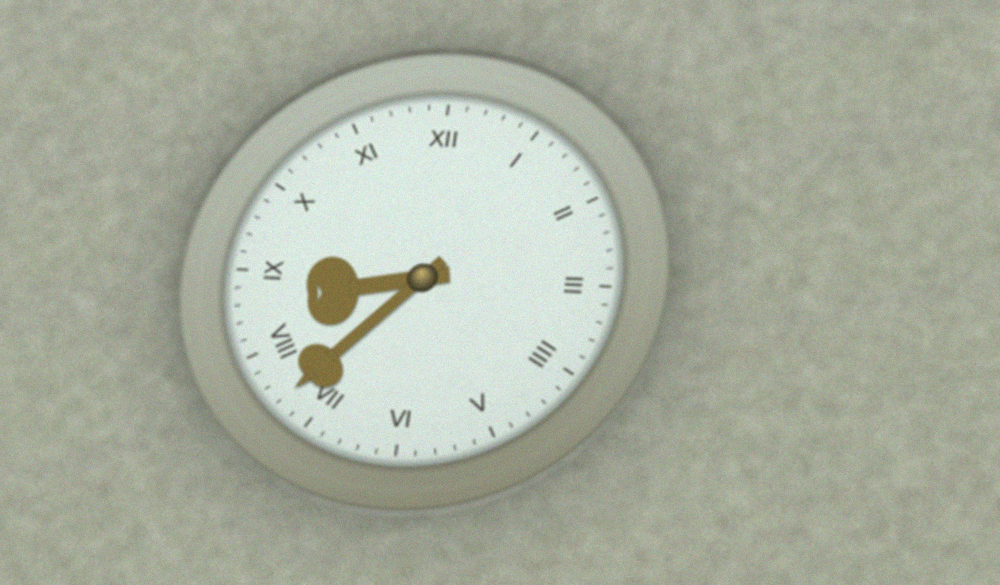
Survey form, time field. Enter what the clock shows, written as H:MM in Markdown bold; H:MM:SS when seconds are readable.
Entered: **8:37**
